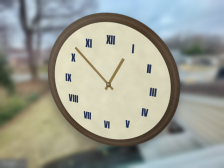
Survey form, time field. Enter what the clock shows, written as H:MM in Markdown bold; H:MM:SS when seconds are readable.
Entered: **12:52**
